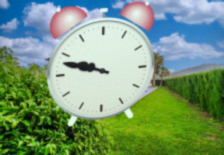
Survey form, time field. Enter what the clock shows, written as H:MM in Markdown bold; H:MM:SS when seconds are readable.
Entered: **9:48**
